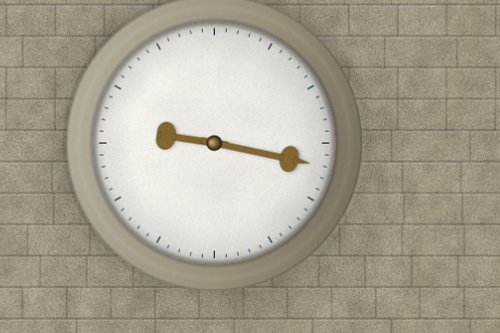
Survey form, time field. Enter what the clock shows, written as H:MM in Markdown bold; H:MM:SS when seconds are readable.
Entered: **9:17**
